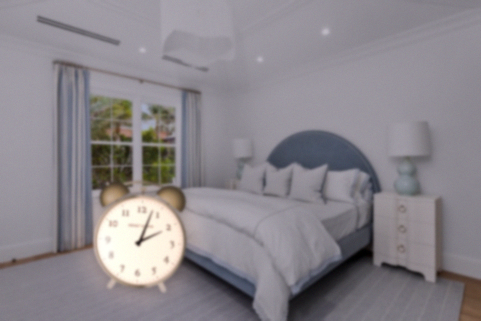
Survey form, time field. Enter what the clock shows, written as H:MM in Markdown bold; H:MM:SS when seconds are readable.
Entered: **2:03**
